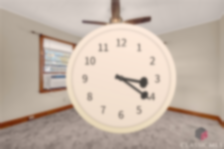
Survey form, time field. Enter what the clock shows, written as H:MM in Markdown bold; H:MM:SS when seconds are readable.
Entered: **3:21**
